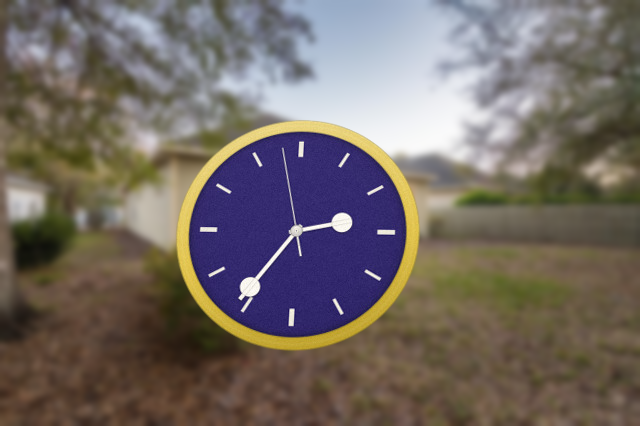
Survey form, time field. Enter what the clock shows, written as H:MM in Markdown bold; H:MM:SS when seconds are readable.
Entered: **2:35:58**
